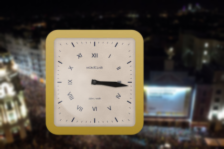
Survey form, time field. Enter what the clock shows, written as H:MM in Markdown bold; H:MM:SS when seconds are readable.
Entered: **3:16**
